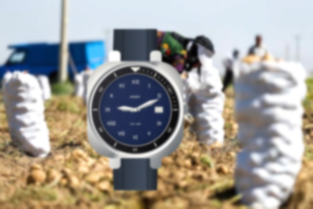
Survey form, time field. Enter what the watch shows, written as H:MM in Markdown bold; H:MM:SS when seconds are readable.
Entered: **9:11**
